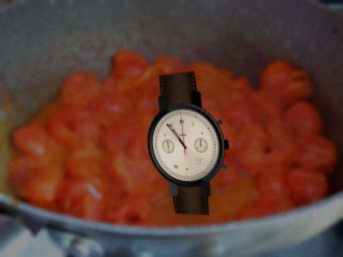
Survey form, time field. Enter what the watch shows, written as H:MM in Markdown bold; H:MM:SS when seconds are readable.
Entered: **10:54**
